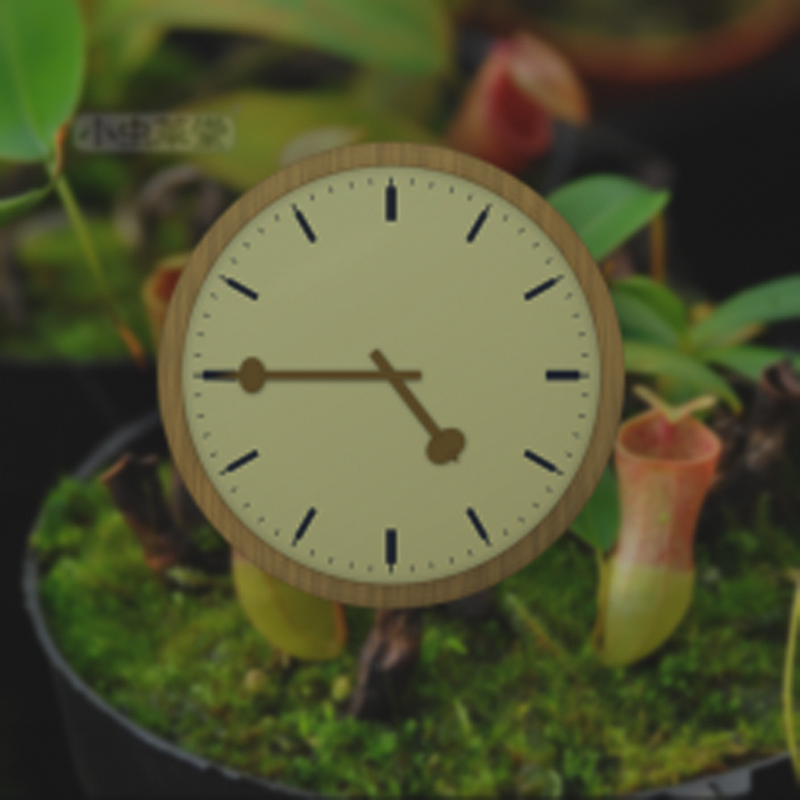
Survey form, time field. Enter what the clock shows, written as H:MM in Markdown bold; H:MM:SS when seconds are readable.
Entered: **4:45**
